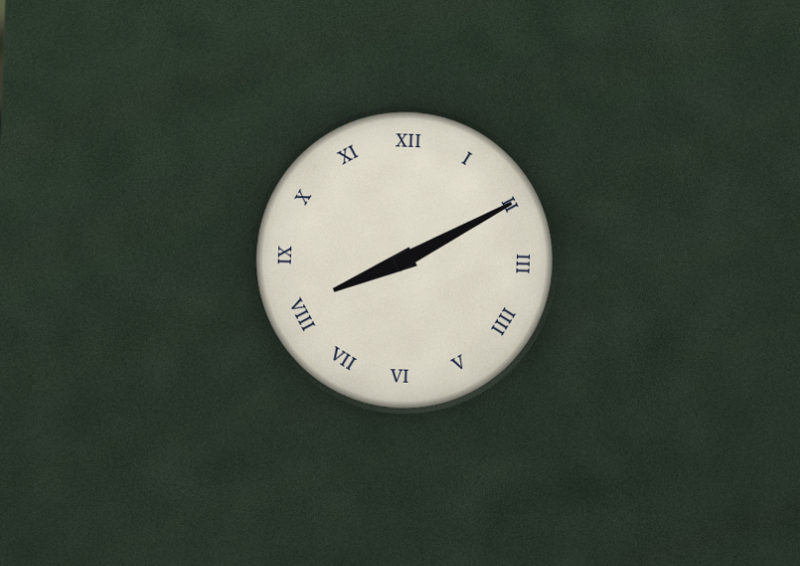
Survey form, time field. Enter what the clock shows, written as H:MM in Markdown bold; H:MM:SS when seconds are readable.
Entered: **8:10**
